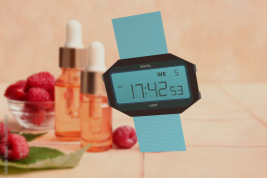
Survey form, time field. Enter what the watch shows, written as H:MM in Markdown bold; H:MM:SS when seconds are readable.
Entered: **17:42:53**
